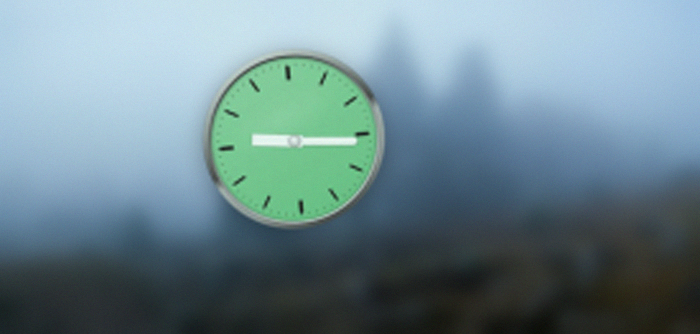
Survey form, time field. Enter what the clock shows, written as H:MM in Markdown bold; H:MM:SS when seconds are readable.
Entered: **9:16**
